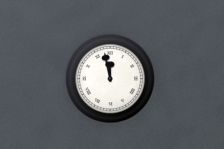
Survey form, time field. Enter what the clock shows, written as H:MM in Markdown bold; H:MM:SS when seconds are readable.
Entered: **11:58**
